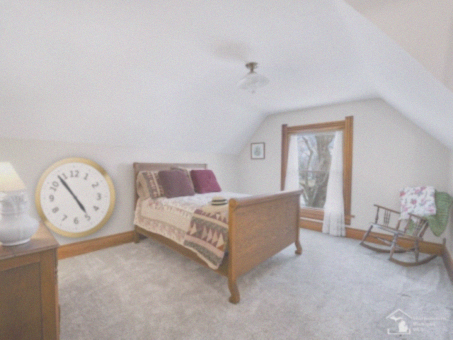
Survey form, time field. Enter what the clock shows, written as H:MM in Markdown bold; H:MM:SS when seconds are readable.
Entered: **4:54**
